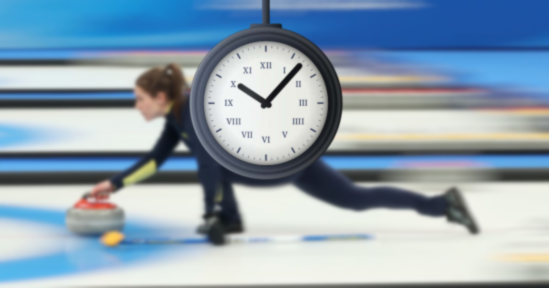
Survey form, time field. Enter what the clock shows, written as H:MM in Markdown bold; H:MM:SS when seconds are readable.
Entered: **10:07**
